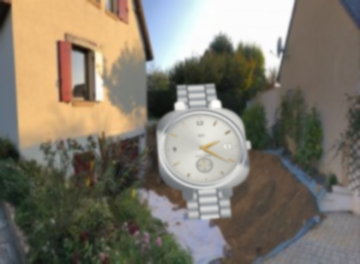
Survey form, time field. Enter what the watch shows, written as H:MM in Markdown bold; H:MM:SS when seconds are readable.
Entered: **2:21**
